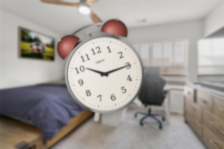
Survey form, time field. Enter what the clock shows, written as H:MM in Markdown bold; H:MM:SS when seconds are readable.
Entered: **10:15**
